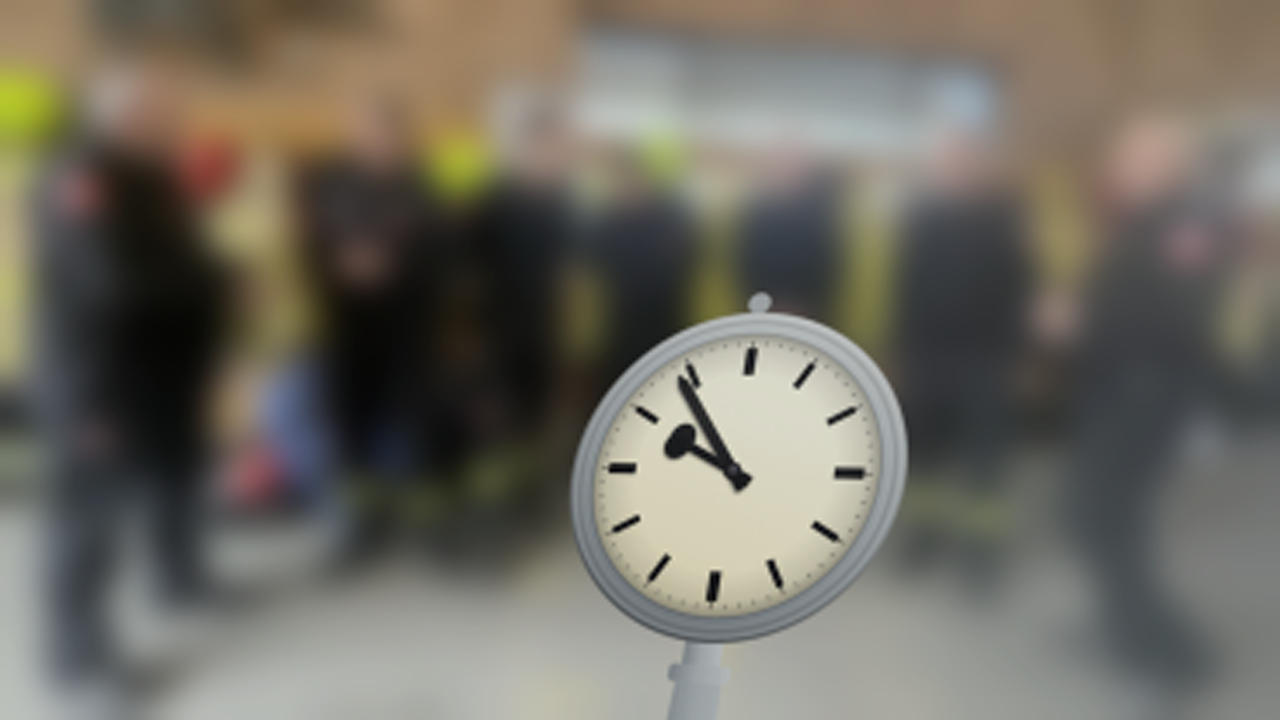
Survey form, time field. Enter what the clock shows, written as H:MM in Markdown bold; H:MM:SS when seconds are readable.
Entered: **9:54**
